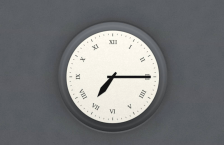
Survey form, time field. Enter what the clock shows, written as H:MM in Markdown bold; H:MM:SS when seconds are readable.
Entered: **7:15**
